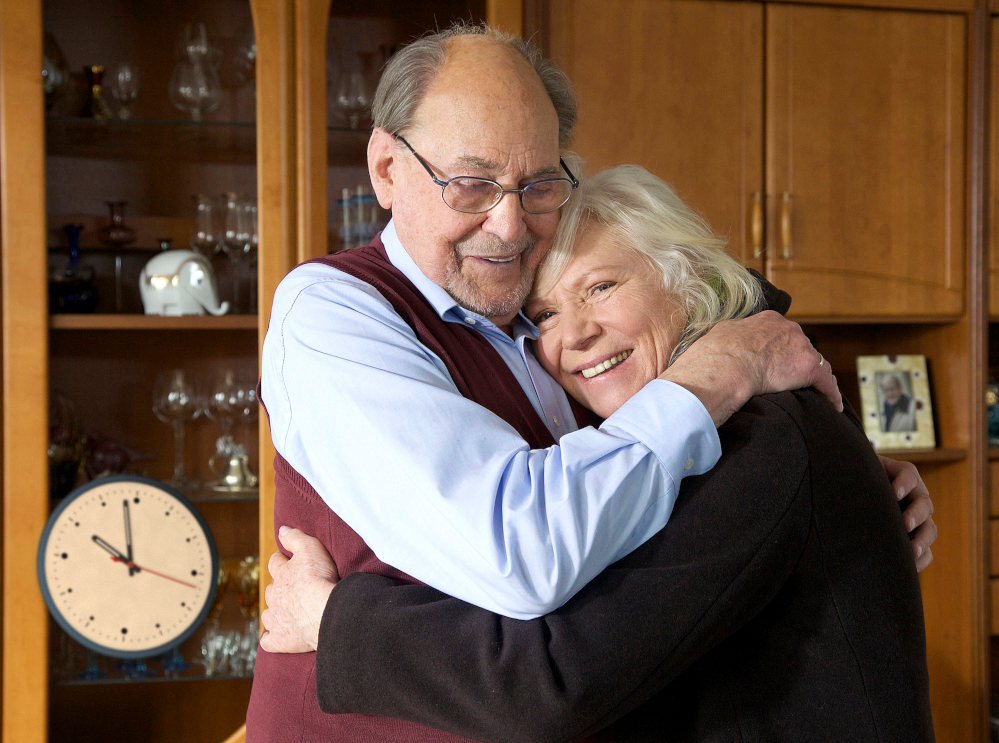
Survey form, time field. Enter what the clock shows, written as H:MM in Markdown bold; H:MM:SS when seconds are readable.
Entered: **9:58:17**
